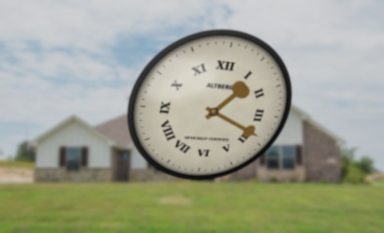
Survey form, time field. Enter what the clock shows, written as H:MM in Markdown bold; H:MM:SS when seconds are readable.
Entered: **1:19**
